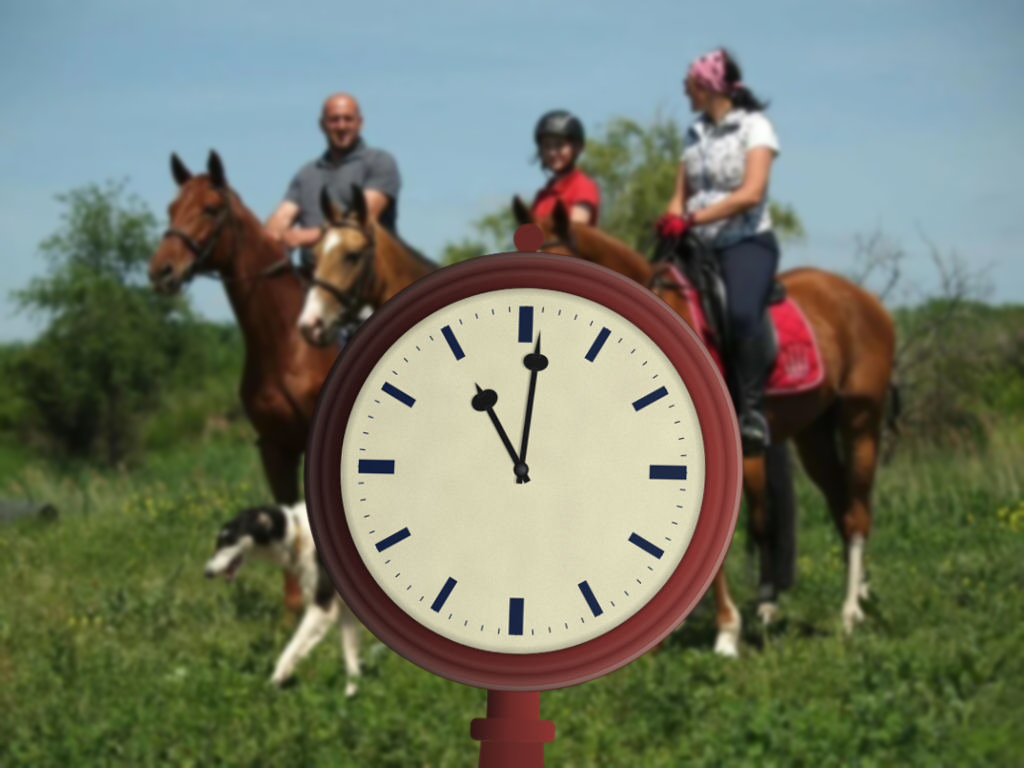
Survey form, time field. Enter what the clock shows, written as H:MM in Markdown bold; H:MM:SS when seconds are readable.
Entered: **11:01**
